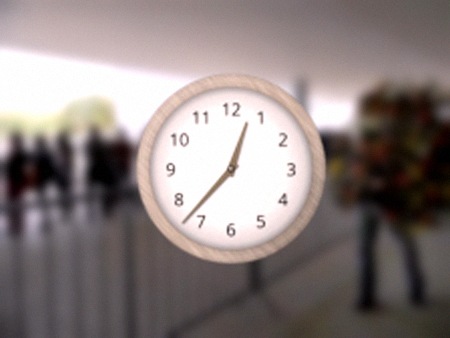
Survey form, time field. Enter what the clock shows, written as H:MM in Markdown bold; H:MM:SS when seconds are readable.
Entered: **12:37**
